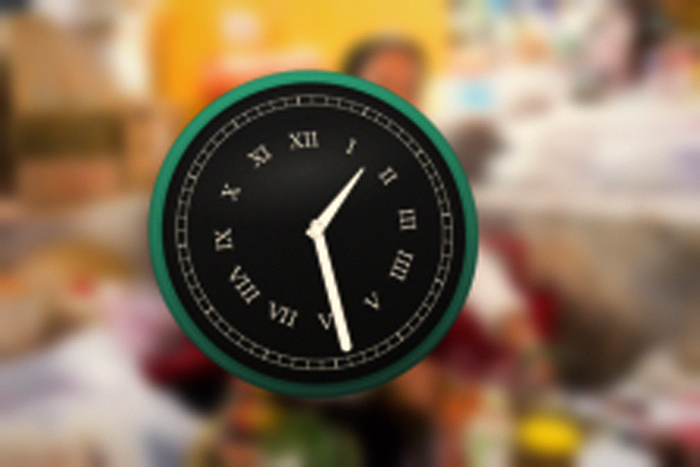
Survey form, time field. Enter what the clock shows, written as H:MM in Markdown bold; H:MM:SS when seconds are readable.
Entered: **1:29**
